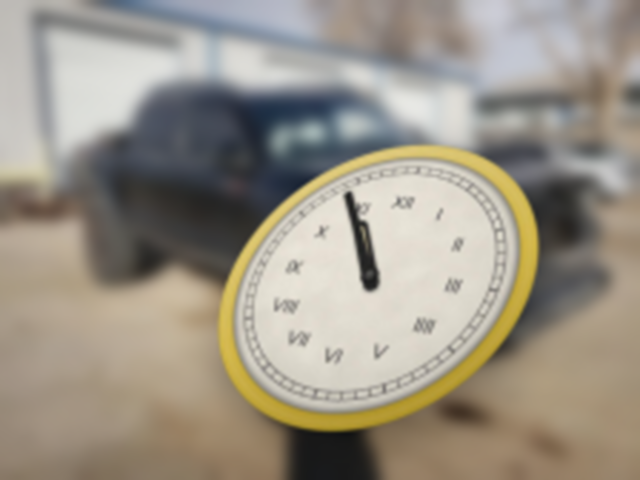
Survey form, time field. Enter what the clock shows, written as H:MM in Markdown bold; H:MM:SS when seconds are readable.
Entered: **10:54**
